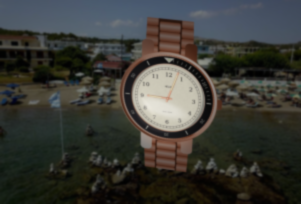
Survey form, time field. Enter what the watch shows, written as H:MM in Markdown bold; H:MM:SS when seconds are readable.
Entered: **9:03**
